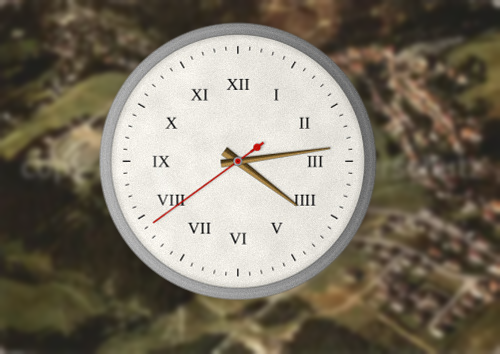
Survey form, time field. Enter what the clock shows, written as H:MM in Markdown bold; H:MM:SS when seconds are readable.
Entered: **4:13:39**
